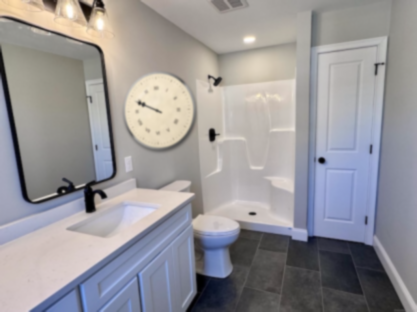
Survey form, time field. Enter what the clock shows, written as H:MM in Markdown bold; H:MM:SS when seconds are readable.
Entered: **9:49**
